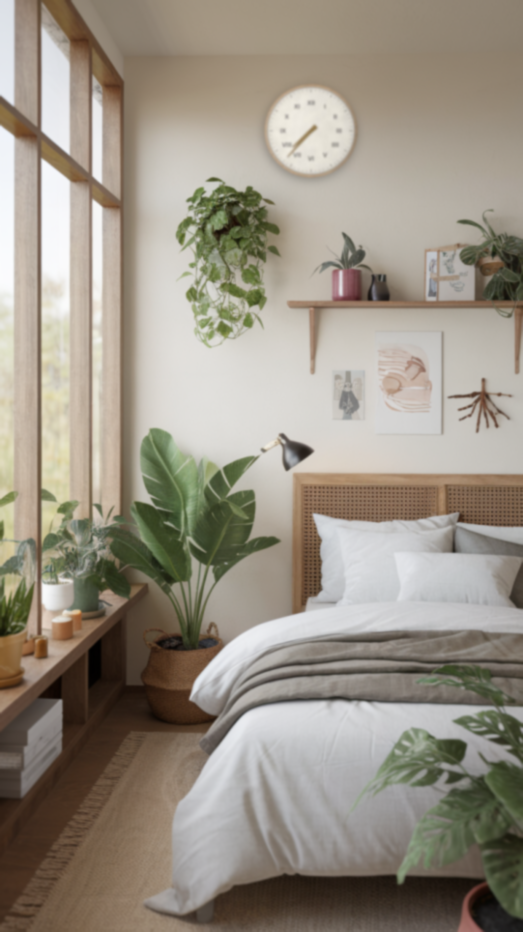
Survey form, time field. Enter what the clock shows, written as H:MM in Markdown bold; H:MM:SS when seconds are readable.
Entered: **7:37**
